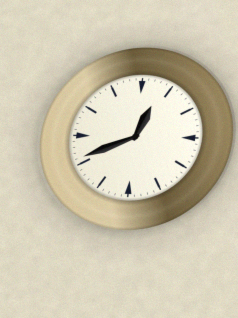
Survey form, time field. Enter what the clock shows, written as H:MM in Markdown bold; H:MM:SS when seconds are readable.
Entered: **12:41**
